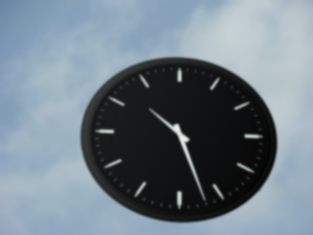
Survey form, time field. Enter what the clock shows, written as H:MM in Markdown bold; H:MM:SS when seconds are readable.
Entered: **10:27**
